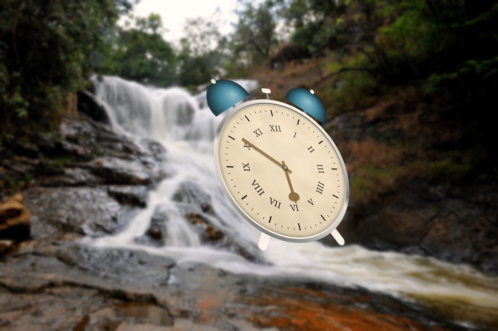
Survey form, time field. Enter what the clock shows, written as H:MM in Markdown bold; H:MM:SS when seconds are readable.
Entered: **5:51**
